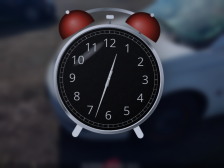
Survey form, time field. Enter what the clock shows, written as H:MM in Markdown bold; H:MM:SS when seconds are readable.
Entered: **12:33**
